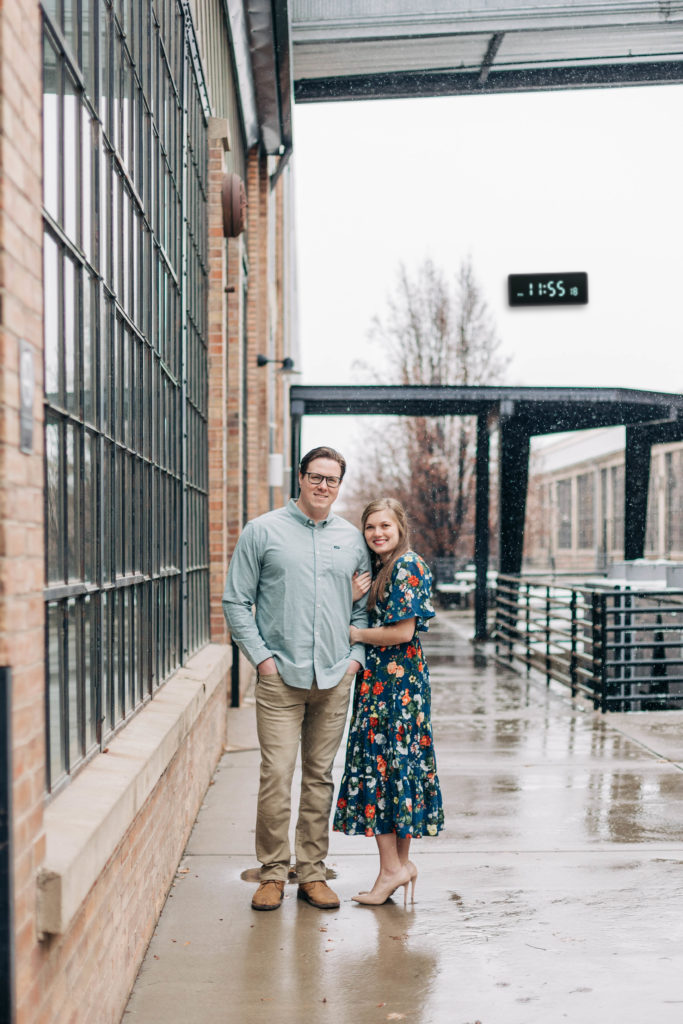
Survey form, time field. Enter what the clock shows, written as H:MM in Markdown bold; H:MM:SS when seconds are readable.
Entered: **11:55**
